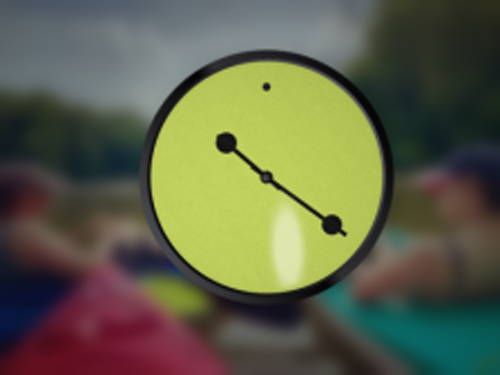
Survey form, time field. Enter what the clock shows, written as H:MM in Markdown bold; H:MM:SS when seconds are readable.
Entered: **10:21**
